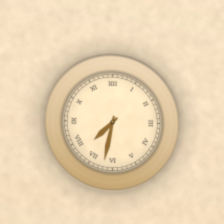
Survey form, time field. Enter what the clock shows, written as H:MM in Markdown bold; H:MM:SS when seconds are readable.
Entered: **7:32**
